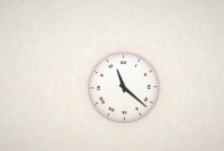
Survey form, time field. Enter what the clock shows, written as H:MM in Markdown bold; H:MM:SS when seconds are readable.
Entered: **11:22**
